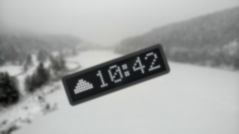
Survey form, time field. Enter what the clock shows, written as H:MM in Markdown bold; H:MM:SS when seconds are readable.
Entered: **10:42**
